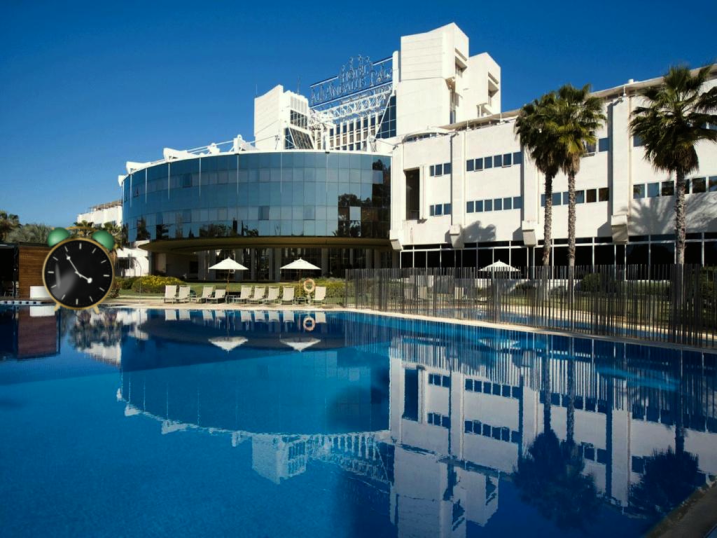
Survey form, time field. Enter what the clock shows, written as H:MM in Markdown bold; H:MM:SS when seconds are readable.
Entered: **3:54**
